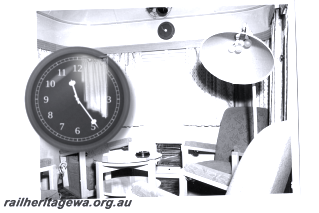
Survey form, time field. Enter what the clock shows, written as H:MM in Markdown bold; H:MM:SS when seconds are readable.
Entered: **11:24**
